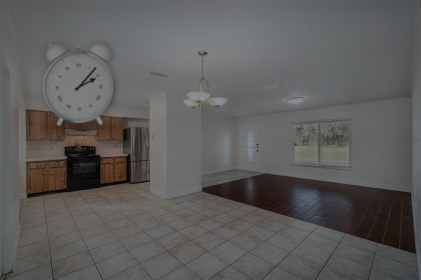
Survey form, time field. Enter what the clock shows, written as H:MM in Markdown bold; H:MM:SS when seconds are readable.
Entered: **2:07**
